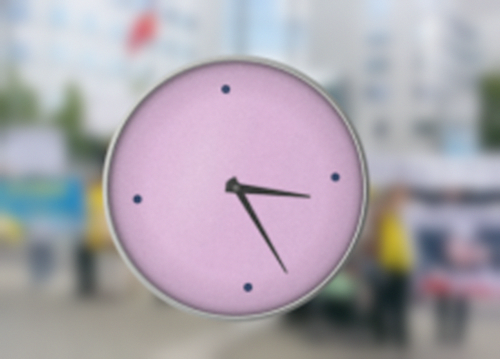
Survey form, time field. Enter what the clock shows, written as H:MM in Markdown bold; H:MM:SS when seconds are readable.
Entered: **3:26**
